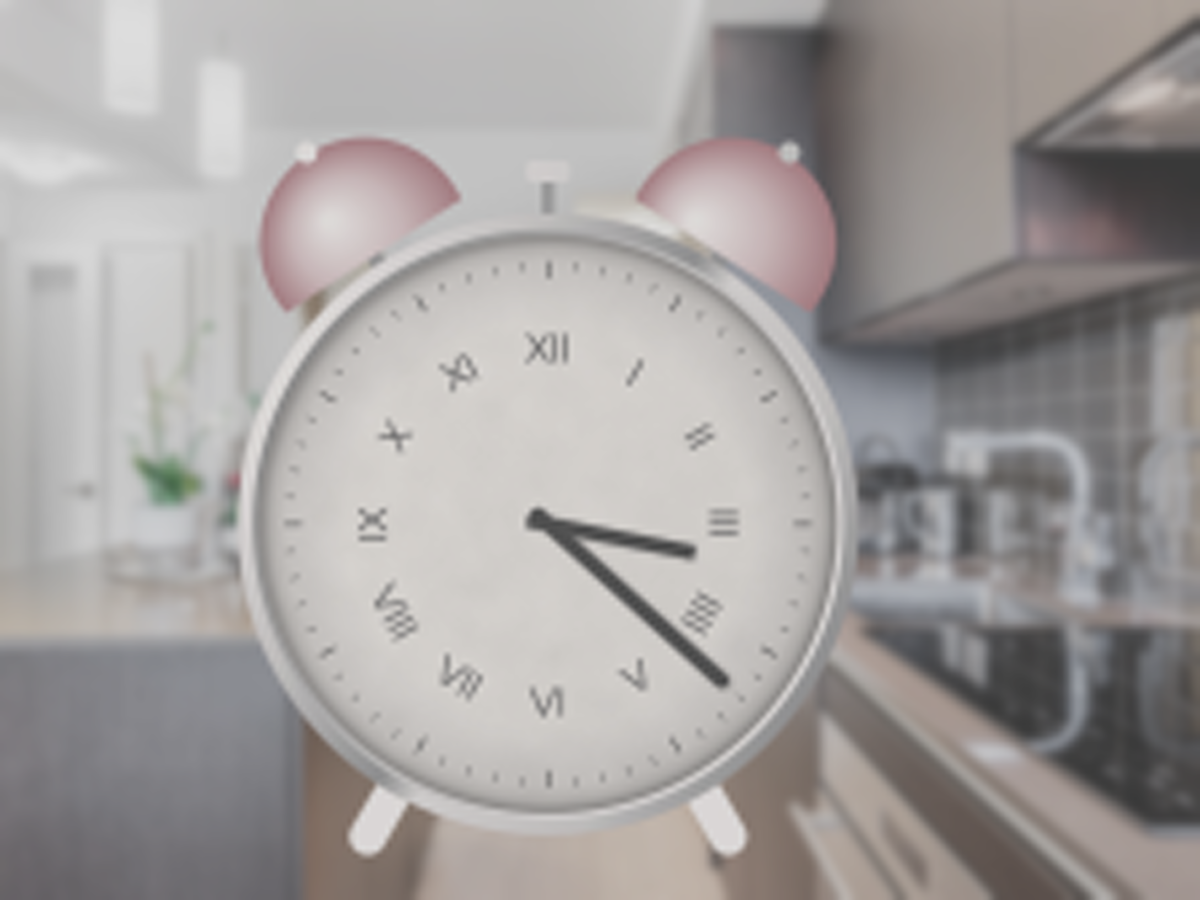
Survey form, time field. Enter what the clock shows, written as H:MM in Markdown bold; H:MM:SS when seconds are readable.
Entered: **3:22**
